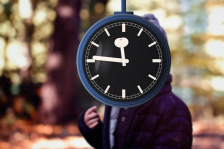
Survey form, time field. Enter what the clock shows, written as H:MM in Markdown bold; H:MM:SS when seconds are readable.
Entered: **11:46**
